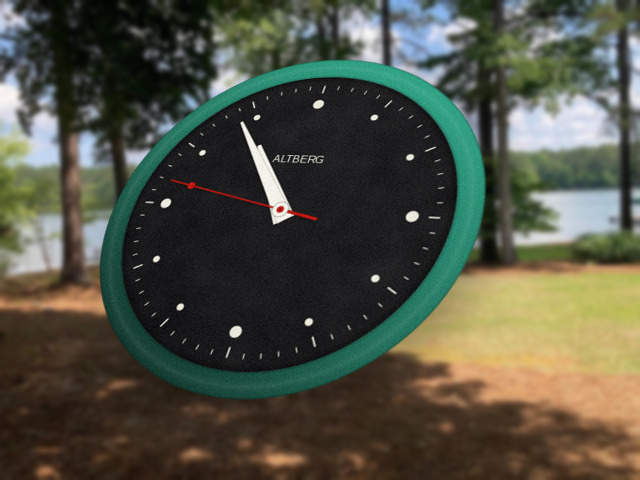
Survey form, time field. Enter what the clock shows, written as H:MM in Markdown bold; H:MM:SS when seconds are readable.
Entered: **10:53:47**
